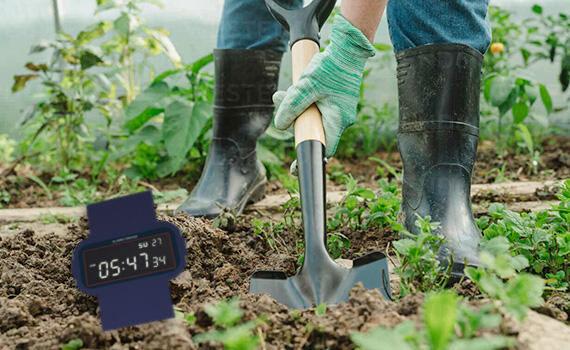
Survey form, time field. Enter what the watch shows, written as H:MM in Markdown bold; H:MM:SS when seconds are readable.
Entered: **5:47:34**
